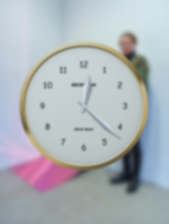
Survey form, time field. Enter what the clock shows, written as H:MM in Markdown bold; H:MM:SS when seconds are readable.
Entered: **12:22**
